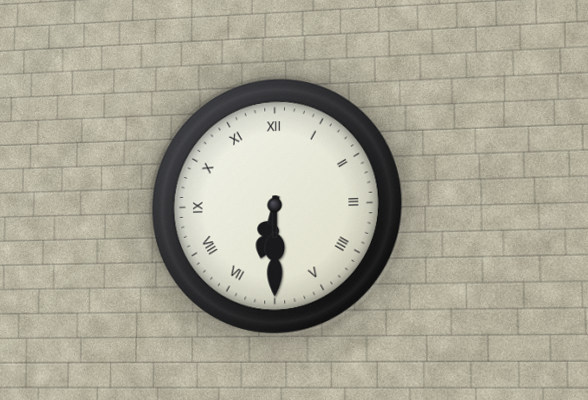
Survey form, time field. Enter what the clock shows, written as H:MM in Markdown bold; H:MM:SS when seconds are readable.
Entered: **6:30**
